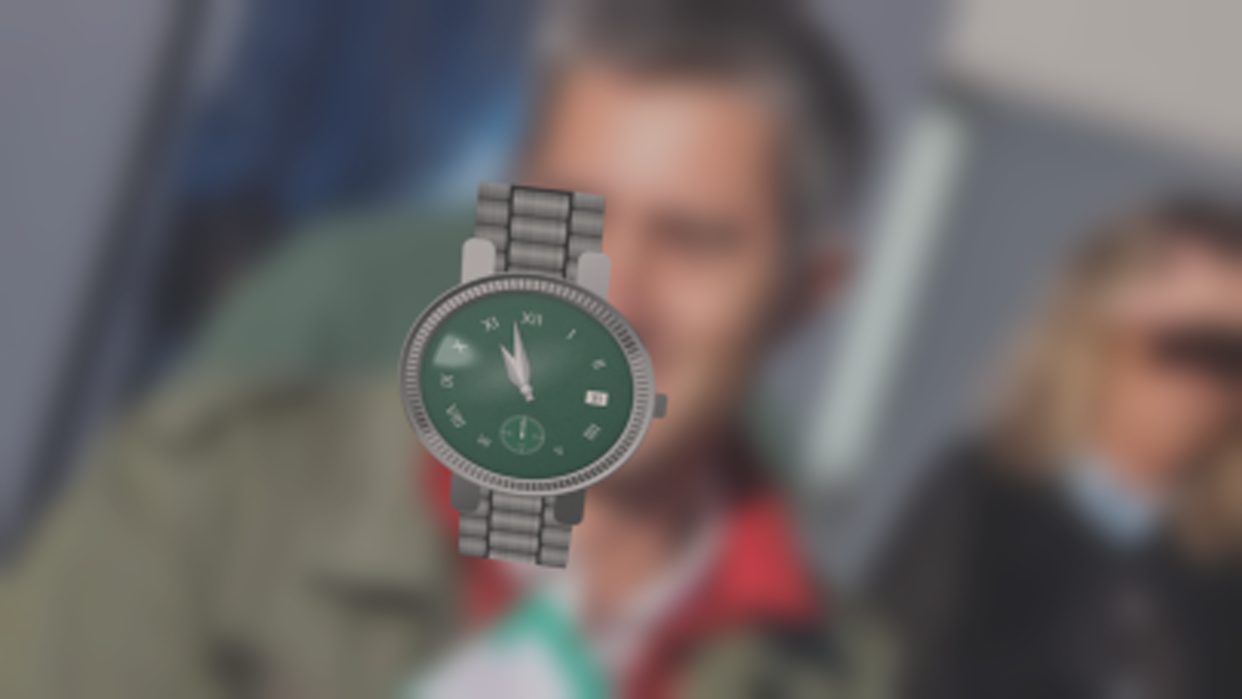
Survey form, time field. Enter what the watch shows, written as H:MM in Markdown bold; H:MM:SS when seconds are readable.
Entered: **10:58**
